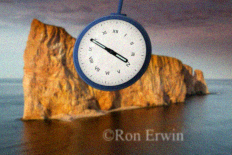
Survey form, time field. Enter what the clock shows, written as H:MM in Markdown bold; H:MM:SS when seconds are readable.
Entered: **3:49**
